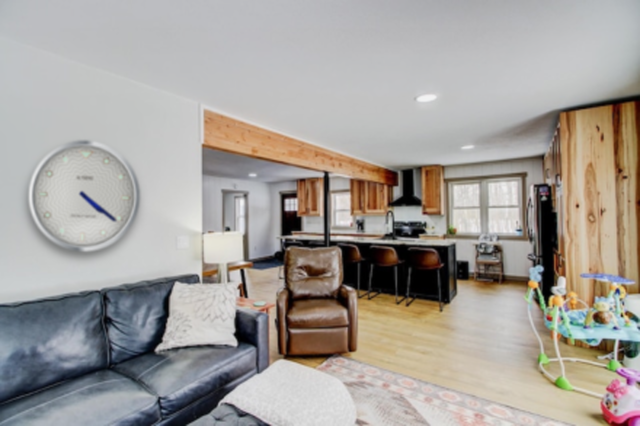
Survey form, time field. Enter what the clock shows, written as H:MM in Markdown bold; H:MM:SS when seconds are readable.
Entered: **4:21**
